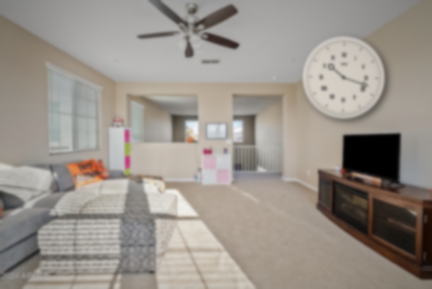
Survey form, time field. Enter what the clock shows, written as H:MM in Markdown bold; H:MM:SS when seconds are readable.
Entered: **10:18**
